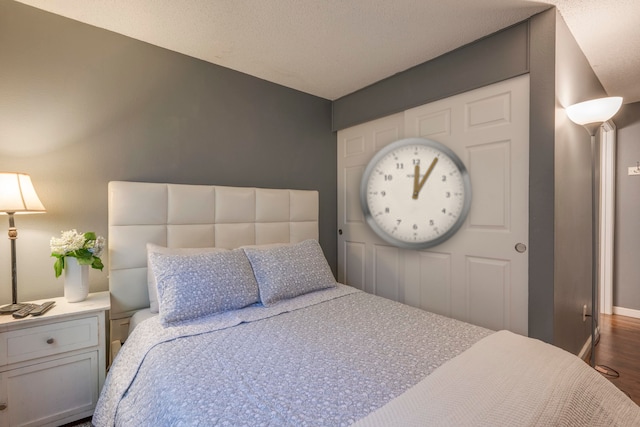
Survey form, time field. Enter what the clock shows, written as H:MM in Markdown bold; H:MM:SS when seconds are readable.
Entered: **12:05**
